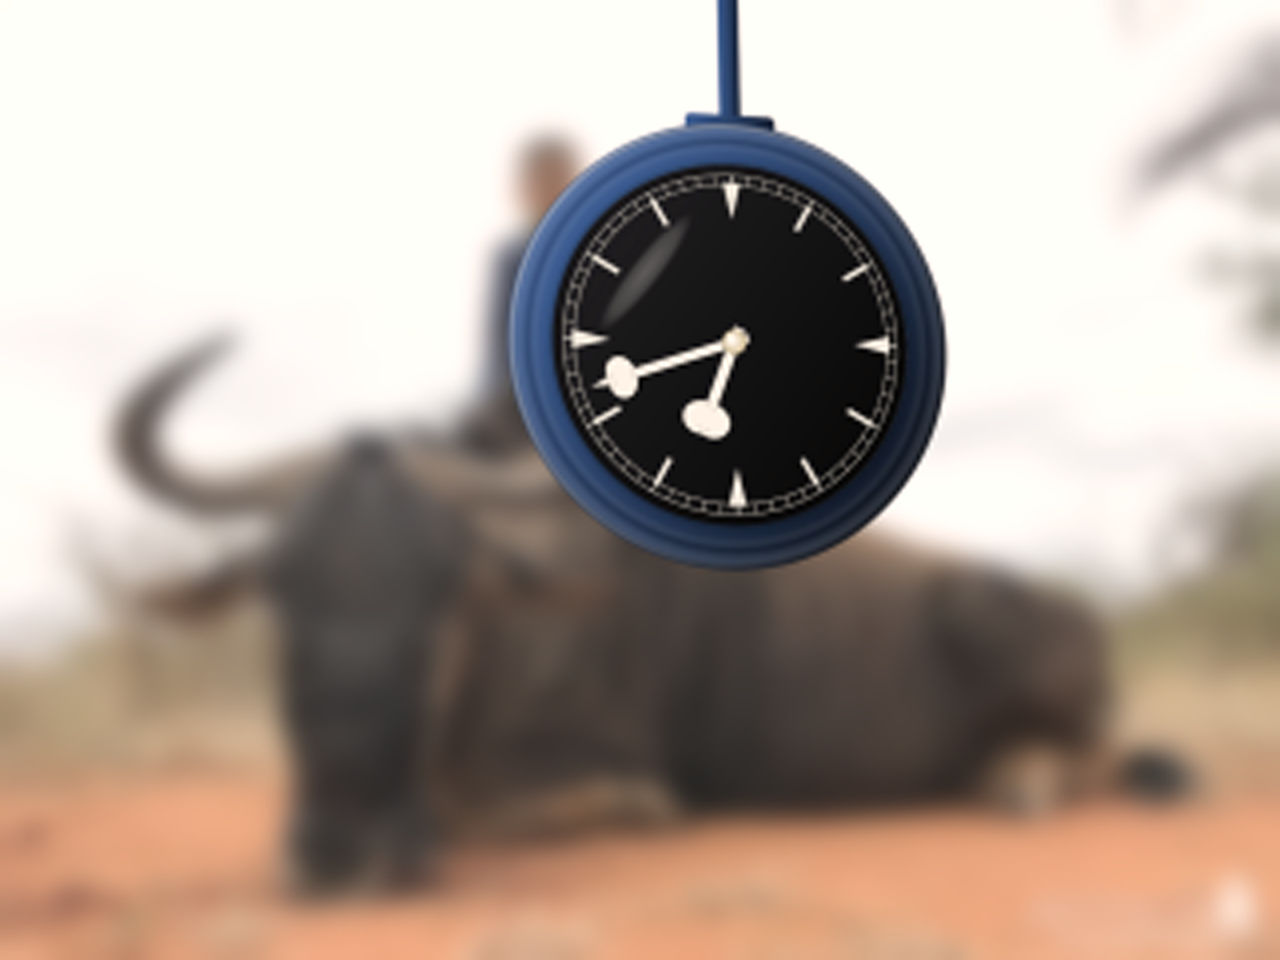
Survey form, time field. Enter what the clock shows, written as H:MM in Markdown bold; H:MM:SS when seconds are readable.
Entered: **6:42**
